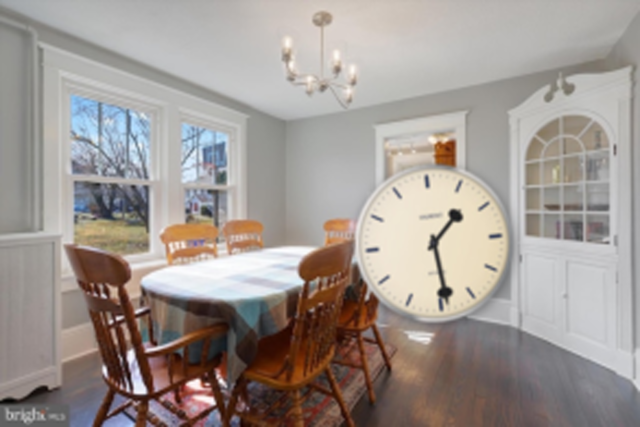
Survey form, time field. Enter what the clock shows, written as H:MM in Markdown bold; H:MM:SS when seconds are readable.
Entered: **1:29**
